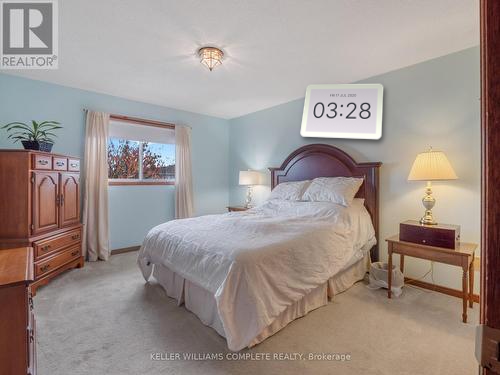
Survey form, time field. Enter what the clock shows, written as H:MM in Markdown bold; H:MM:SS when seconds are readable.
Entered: **3:28**
